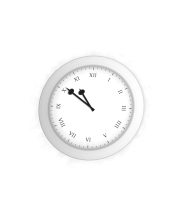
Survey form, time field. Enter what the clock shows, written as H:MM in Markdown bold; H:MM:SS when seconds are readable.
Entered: **10:51**
